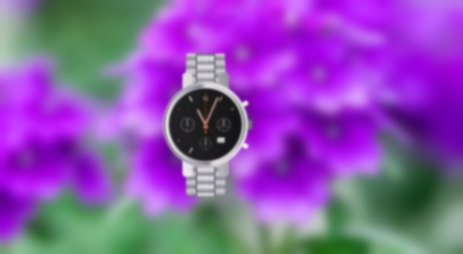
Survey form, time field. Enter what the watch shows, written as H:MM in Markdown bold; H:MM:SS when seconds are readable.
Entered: **11:04**
